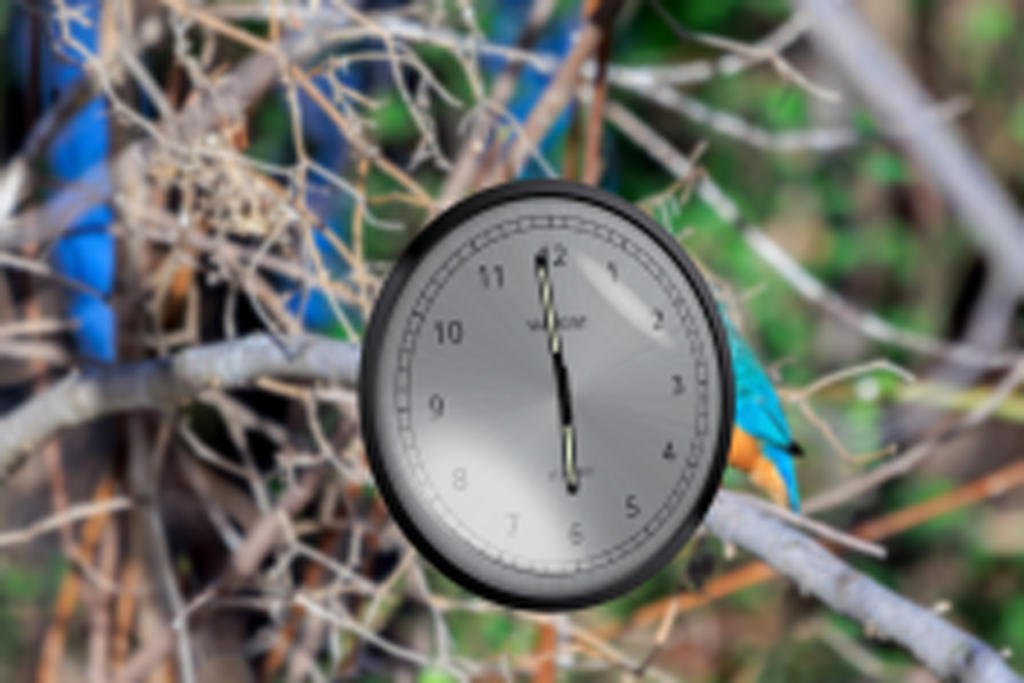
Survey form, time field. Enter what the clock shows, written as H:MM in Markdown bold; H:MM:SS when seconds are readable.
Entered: **5:59**
